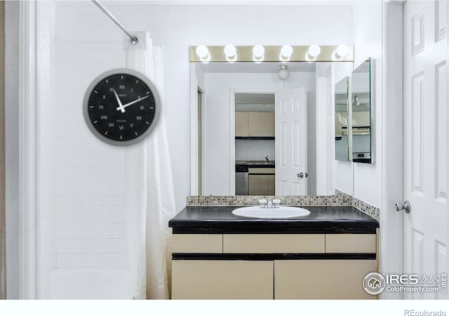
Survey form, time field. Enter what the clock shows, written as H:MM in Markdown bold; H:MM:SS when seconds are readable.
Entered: **11:11**
